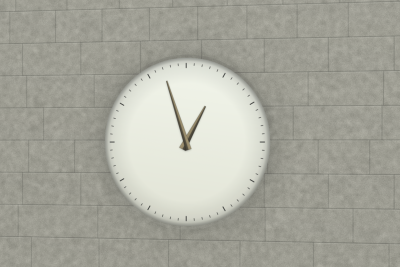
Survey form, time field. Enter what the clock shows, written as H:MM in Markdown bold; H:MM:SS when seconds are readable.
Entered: **12:57**
